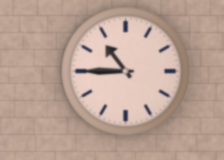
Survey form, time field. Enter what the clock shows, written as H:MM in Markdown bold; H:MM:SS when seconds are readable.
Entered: **10:45**
